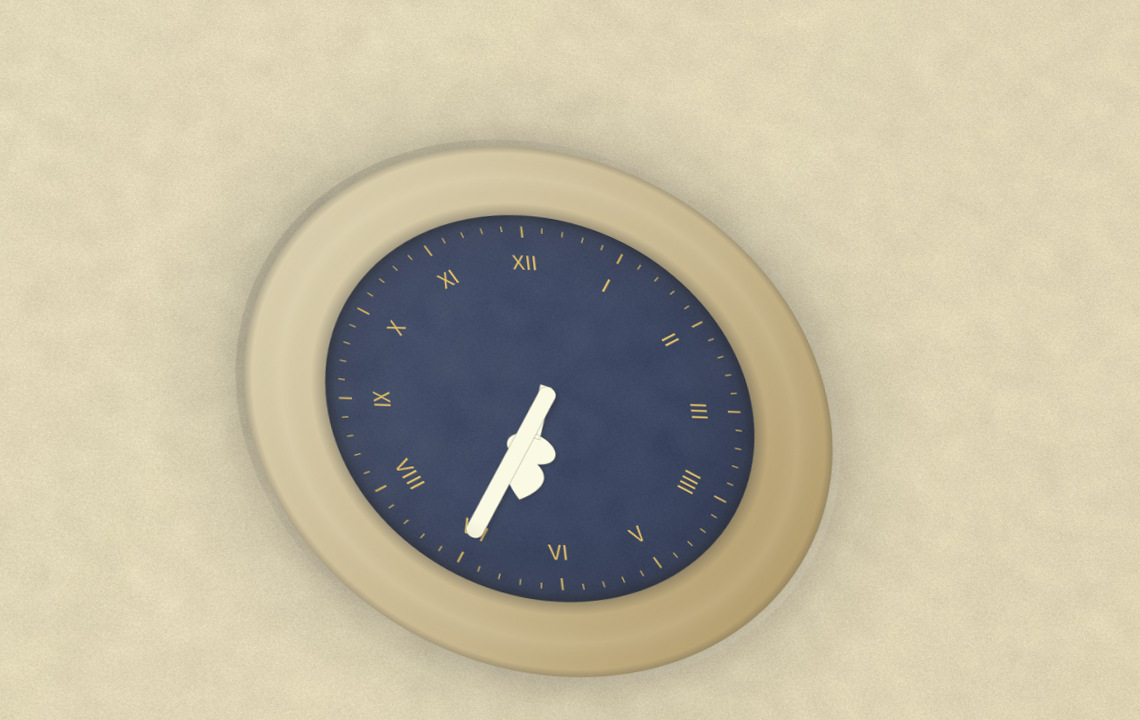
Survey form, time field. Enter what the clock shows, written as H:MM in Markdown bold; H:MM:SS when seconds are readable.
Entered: **6:35**
